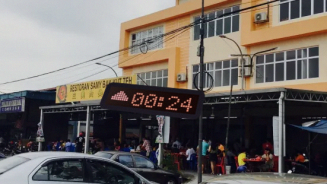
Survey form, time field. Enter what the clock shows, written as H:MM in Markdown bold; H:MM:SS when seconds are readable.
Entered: **0:24**
